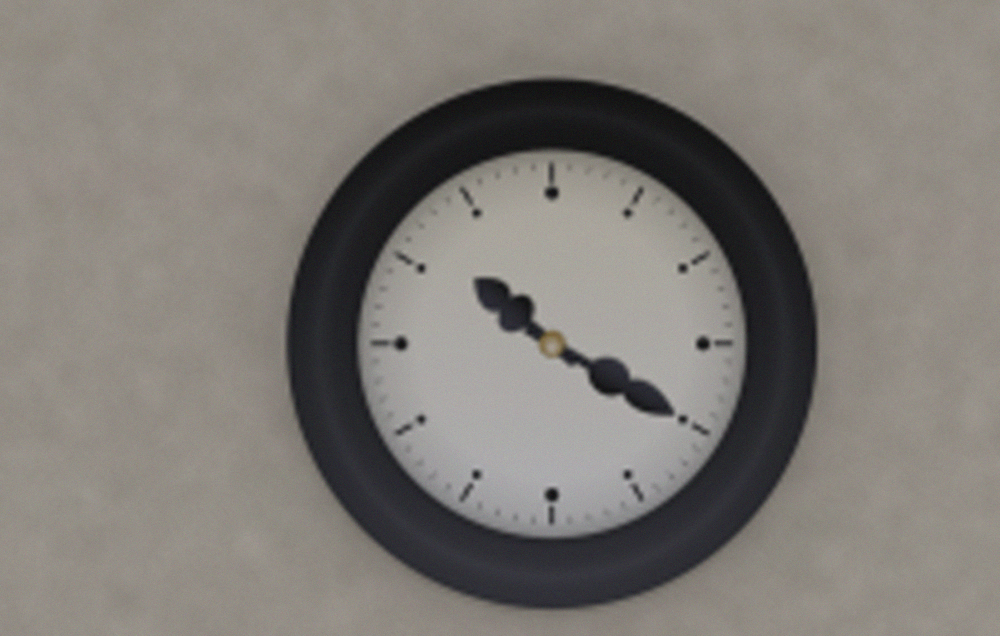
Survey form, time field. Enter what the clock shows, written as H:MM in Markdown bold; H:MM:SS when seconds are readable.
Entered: **10:20**
